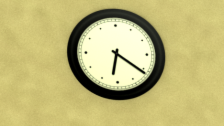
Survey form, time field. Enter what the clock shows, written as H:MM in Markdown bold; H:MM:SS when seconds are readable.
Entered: **6:21**
